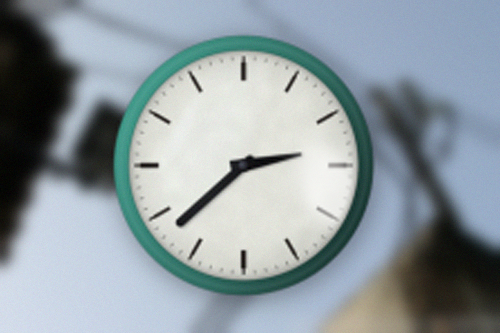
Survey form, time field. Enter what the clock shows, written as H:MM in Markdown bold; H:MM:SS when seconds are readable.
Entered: **2:38**
